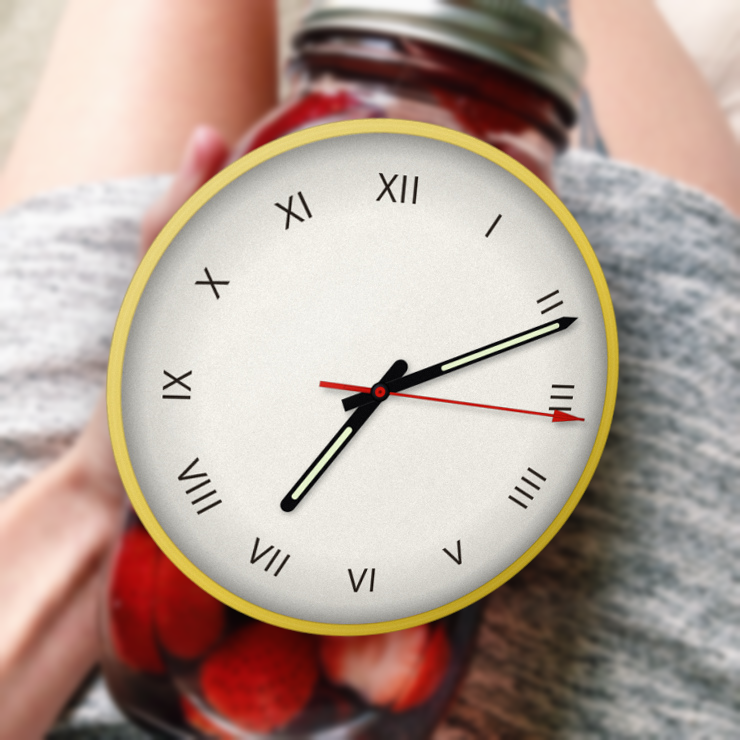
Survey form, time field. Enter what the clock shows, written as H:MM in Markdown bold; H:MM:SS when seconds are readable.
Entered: **7:11:16**
